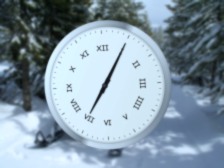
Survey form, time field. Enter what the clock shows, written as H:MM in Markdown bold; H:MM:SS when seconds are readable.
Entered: **7:05**
